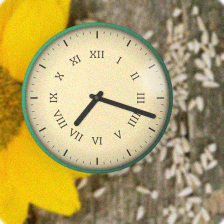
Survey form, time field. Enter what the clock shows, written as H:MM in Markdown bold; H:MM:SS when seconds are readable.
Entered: **7:18**
